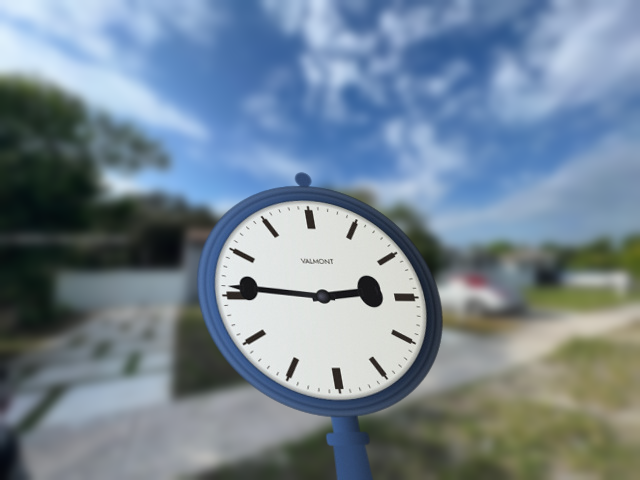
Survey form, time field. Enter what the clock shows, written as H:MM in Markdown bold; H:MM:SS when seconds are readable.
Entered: **2:46**
